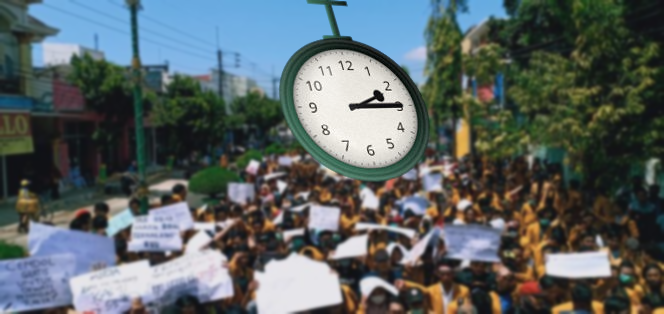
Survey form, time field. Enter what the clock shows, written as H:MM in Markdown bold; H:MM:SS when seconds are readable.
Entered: **2:15**
